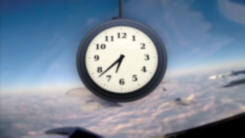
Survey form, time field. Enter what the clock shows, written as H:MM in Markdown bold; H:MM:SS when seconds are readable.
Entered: **6:38**
